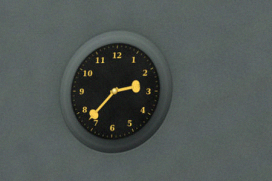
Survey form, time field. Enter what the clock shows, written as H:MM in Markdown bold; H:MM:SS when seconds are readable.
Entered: **2:37**
